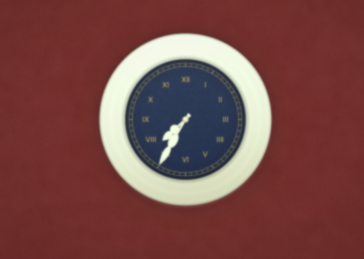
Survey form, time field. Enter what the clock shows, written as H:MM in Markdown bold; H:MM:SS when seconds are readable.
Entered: **7:35**
